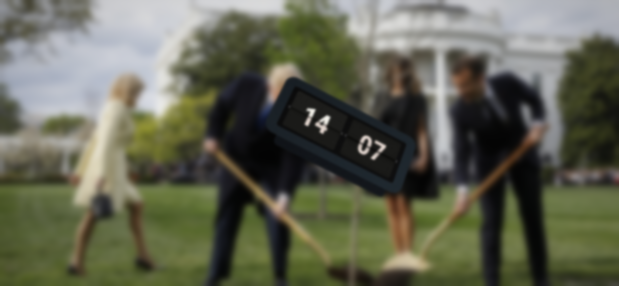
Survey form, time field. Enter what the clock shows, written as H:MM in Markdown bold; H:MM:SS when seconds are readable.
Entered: **14:07**
